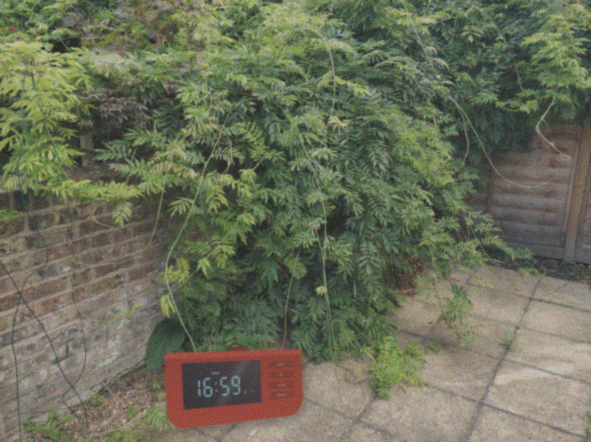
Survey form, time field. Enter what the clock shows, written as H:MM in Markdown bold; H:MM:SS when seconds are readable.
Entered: **16:59**
